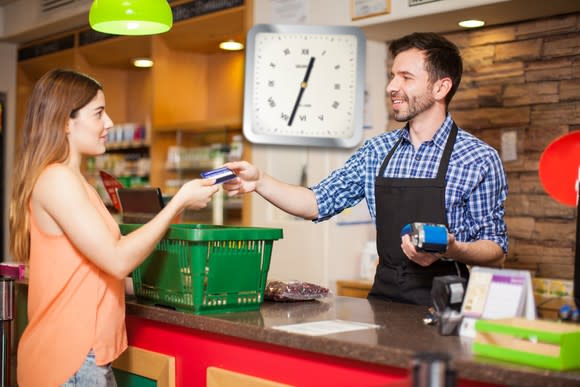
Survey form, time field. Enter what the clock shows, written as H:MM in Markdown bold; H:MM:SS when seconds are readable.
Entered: **12:33**
